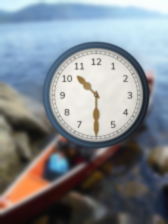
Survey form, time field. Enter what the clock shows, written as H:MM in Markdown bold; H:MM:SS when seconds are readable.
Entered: **10:30**
